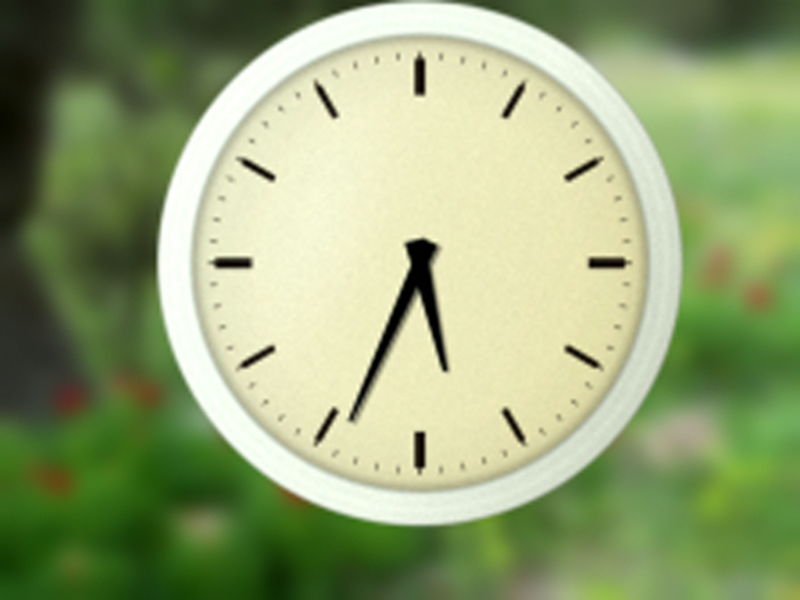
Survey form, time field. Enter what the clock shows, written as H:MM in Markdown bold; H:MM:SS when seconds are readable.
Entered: **5:34**
